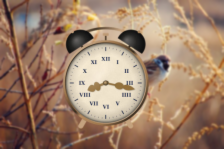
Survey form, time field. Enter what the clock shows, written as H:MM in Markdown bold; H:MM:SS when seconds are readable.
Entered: **8:17**
